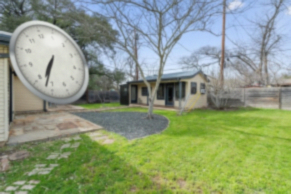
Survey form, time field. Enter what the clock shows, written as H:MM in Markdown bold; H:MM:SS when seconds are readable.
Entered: **7:37**
